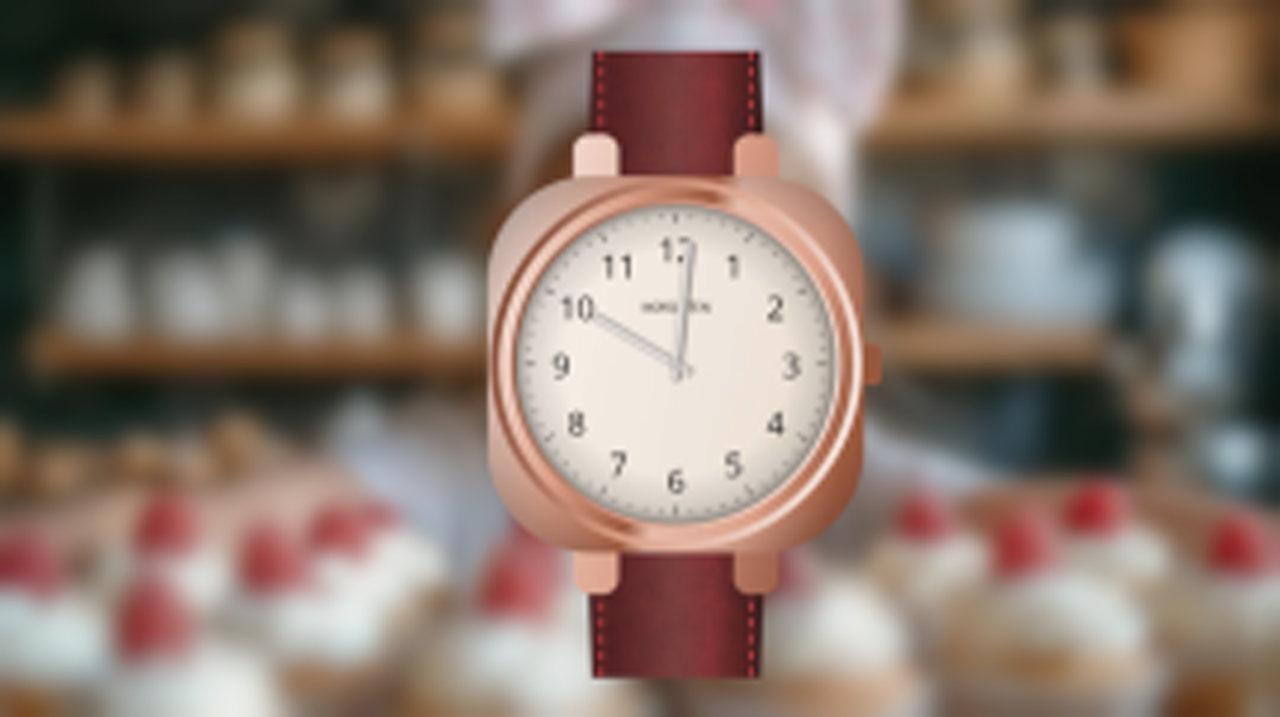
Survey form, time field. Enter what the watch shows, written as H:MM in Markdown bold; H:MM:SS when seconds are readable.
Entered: **10:01**
